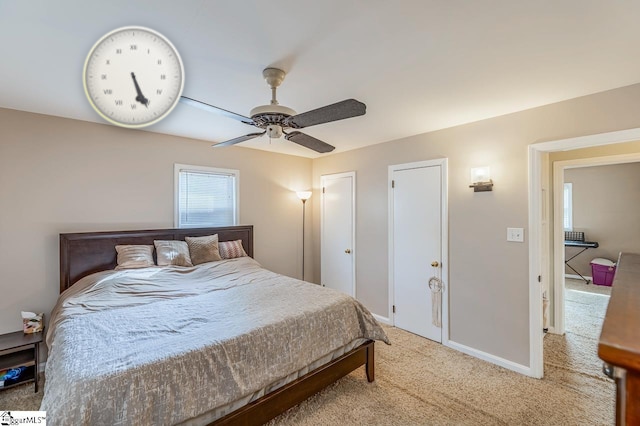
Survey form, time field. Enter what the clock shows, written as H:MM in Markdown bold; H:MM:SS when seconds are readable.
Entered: **5:26**
